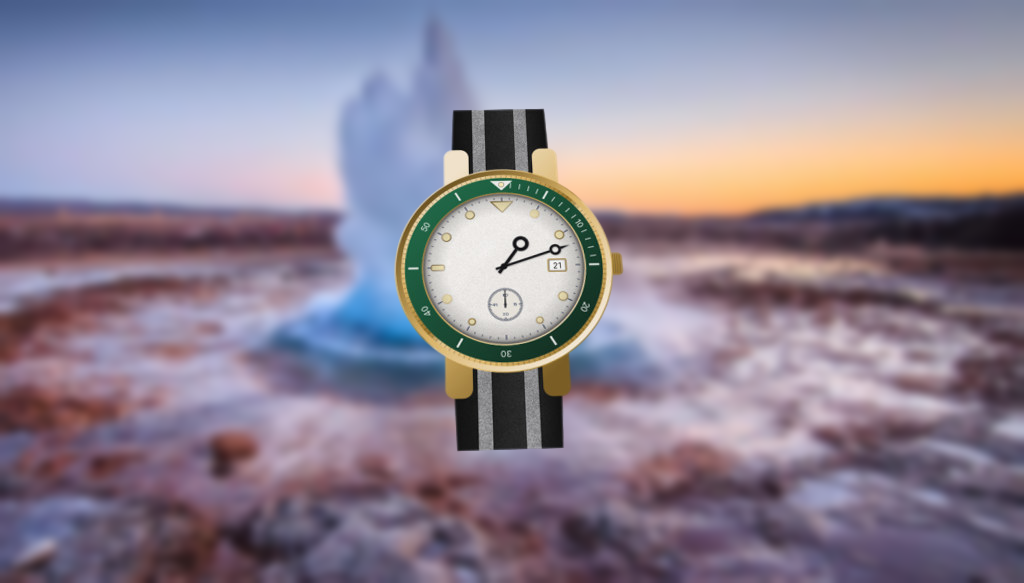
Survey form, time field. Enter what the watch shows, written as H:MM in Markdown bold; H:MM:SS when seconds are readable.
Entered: **1:12**
